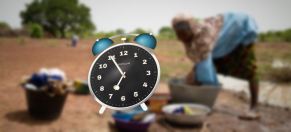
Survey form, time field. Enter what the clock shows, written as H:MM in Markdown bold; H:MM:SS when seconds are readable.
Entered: **6:55**
